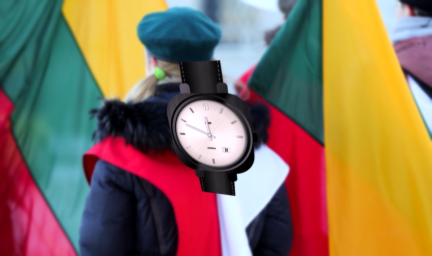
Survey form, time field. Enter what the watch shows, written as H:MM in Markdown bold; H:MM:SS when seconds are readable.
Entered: **11:49**
